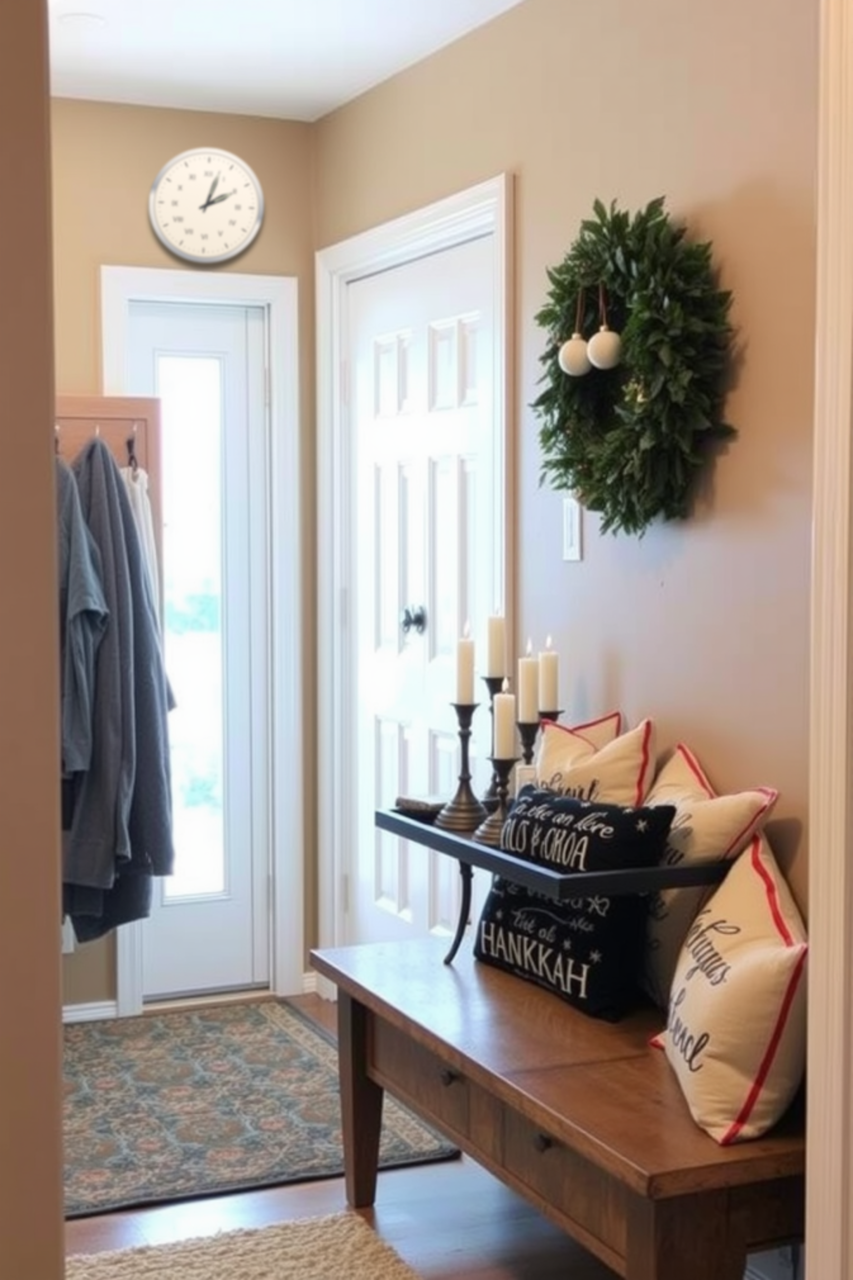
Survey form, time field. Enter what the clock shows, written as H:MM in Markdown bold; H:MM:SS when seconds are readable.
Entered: **2:03**
